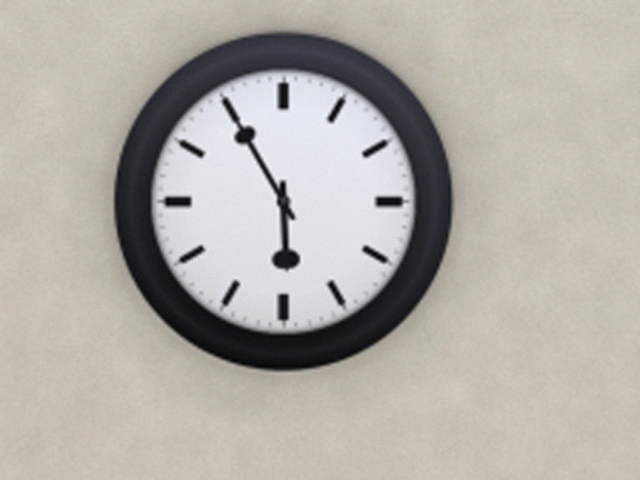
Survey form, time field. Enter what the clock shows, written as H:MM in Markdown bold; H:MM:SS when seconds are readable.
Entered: **5:55**
